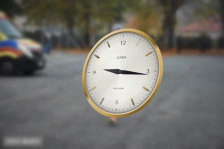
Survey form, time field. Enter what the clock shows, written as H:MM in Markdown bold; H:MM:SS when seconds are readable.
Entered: **9:16**
